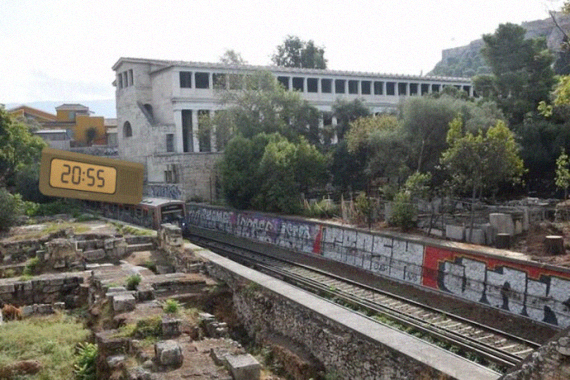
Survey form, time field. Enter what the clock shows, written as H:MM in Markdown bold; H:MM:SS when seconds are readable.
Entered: **20:55**
